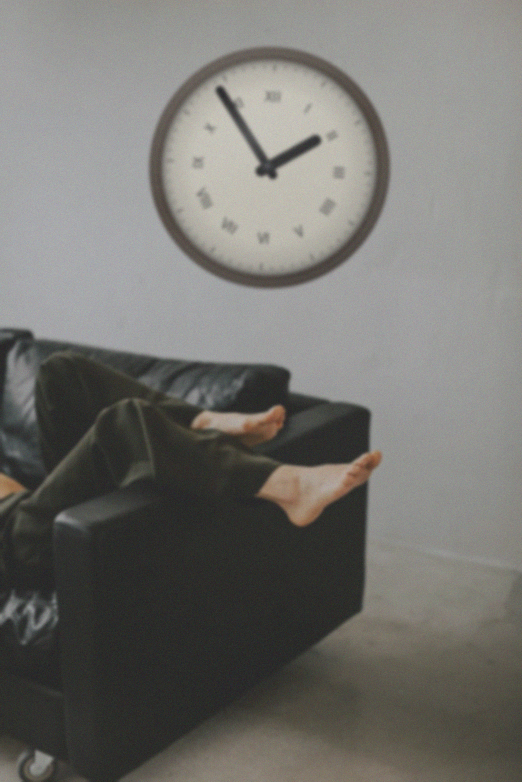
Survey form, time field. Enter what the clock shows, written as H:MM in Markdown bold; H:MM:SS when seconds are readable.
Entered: **1:54**
